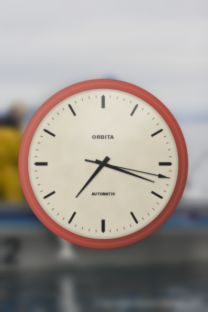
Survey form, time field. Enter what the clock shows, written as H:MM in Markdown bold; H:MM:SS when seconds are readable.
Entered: **7:18:17**
